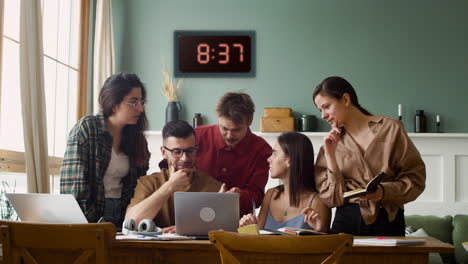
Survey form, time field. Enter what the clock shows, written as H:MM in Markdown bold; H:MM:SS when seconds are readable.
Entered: **8:37**
